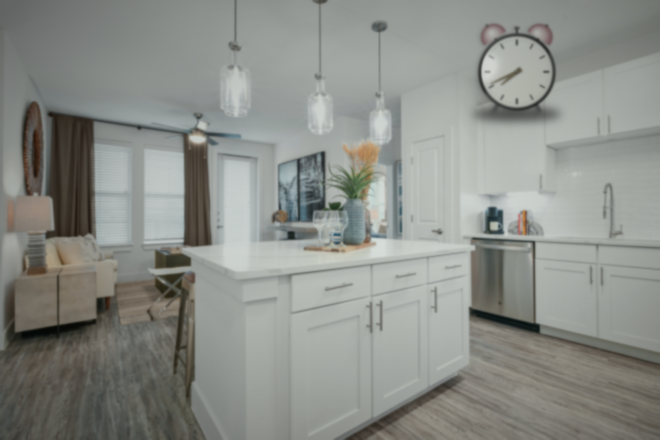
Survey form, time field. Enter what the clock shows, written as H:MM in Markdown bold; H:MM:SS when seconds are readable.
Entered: **7:41**
